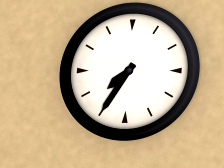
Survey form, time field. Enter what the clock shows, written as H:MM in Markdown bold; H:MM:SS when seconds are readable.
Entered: **7:35**
